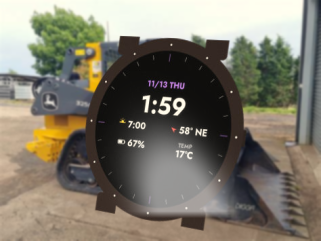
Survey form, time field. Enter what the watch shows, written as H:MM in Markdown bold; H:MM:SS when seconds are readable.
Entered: **1:59**
